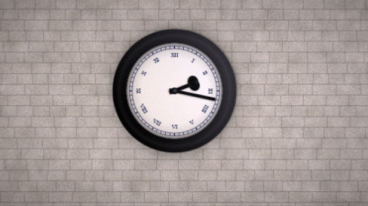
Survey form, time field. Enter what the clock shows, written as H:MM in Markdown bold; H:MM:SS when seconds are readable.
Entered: **2:17**
